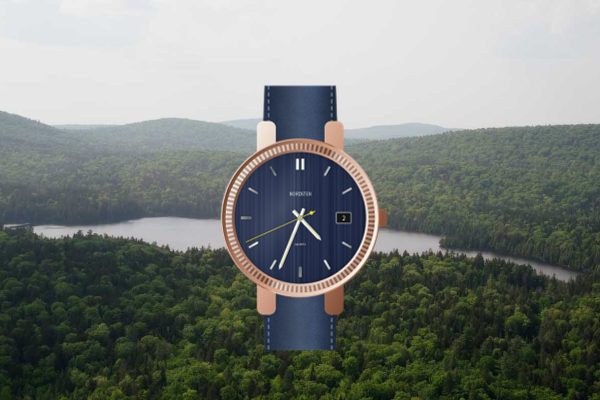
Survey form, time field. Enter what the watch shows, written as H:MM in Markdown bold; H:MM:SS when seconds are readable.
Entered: **4:33:41**
